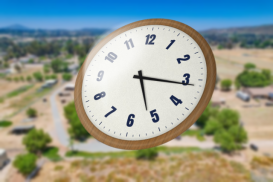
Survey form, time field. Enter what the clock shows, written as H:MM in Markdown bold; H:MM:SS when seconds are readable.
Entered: **5:16**
